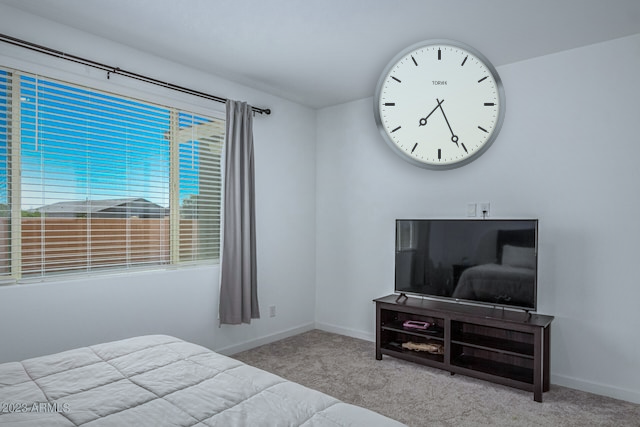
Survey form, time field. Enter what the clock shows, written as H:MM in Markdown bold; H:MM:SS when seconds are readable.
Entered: **7:26**
